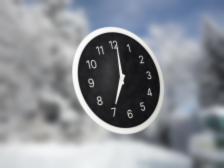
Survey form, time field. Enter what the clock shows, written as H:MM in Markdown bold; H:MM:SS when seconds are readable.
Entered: **7:01**
